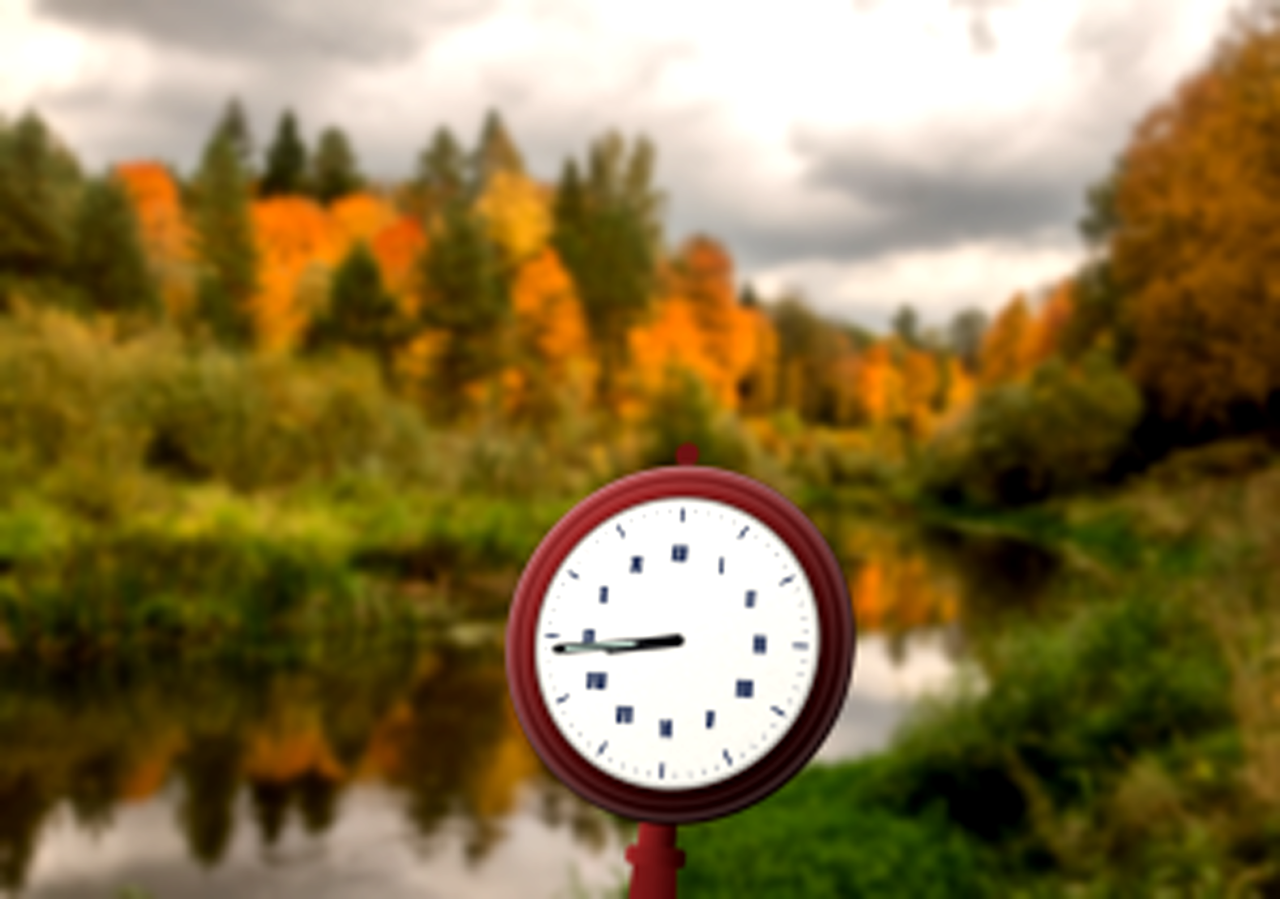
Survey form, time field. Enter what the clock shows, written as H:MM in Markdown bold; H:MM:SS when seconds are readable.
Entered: **8:44**
